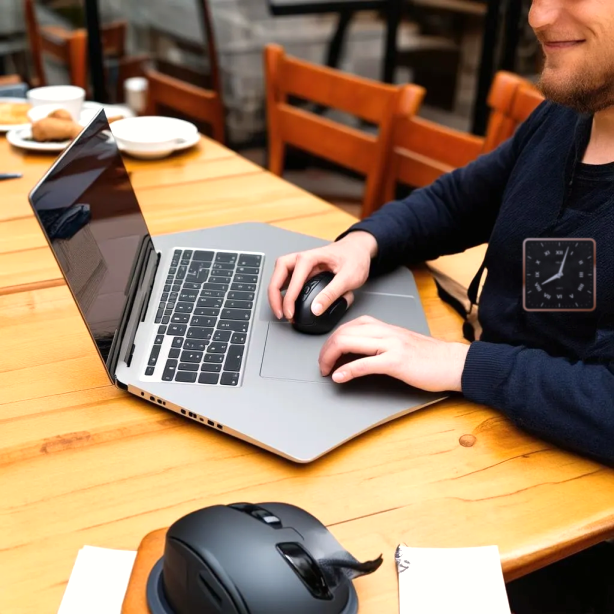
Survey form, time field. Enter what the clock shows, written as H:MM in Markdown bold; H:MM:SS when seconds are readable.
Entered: **8:03**
